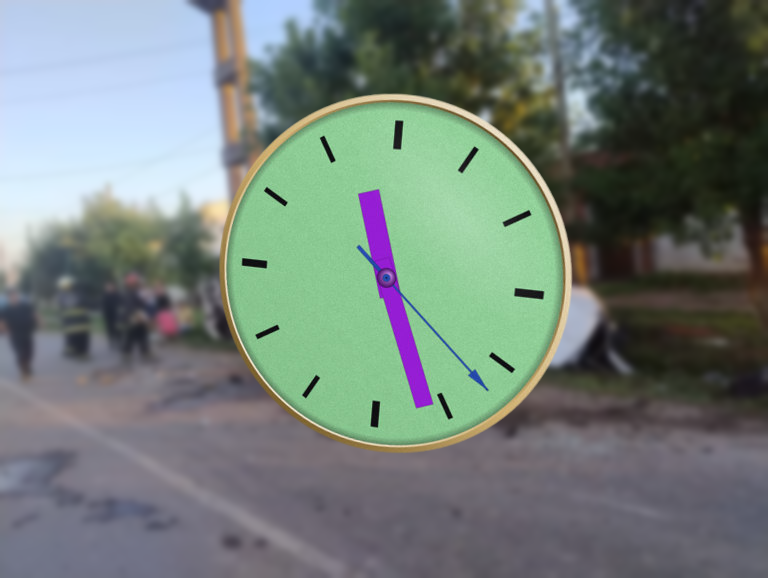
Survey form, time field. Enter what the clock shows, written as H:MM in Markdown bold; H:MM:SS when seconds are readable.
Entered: **11:26:22**
